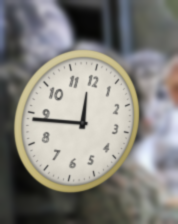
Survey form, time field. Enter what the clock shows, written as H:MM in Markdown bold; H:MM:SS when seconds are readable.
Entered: **11:44**
